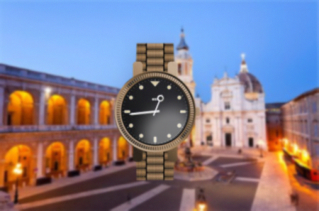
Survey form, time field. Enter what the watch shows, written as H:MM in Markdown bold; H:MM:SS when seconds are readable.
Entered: **12:44**
